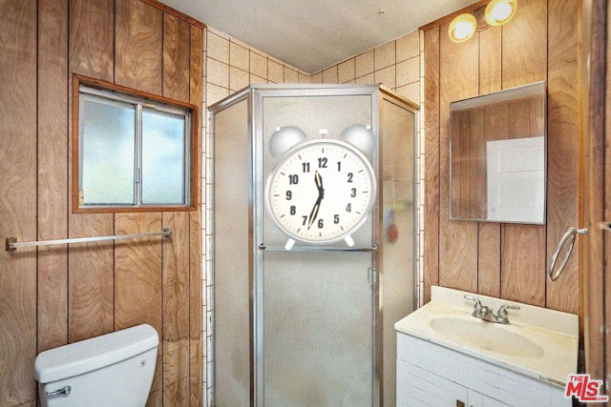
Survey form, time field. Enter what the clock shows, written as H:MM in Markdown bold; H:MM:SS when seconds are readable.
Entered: **11:33**
